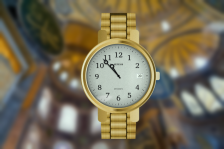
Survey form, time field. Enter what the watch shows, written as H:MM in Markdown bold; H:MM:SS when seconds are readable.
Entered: **10:53**
